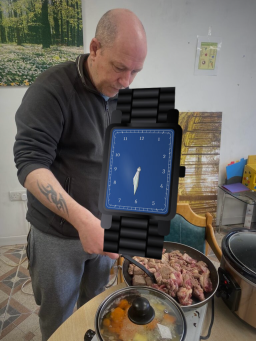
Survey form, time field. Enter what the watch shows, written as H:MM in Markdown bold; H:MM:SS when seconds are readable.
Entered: **6:31**
